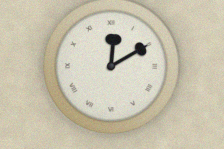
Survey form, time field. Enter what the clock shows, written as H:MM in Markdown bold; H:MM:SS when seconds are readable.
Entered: **12:10**
